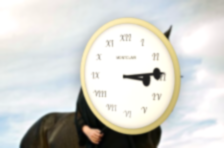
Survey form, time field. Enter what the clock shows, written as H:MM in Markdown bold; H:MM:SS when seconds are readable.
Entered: **3:14**
